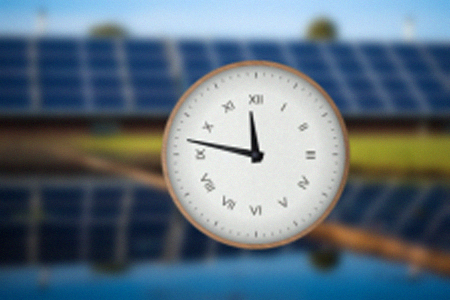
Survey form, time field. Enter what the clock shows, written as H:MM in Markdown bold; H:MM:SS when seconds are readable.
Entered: **11:47**
